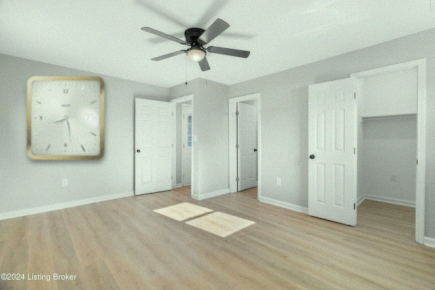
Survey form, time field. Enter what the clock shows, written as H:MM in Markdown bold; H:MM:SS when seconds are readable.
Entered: **8:28**
